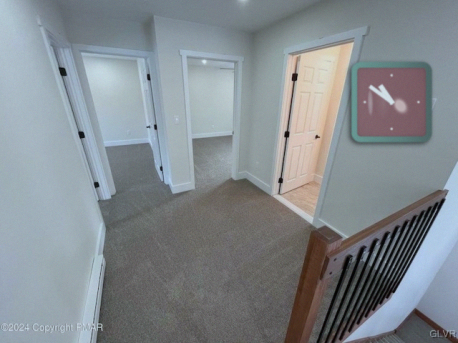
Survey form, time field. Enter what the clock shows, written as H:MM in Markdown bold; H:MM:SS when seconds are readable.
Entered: **10:51**
